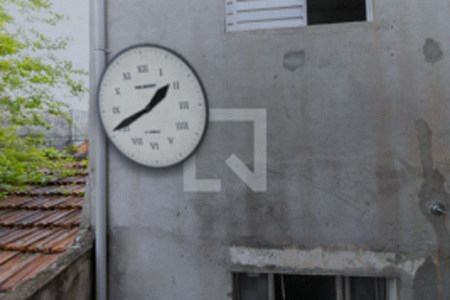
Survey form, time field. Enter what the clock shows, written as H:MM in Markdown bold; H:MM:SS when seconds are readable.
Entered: **1:41**
